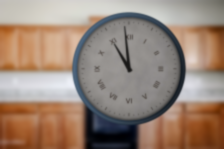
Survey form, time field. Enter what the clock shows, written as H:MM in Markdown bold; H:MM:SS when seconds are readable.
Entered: **10:59**
